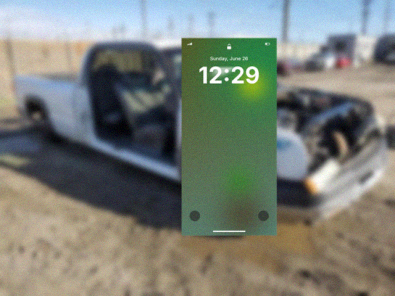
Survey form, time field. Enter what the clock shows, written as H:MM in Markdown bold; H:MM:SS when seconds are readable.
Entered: **12:29**
